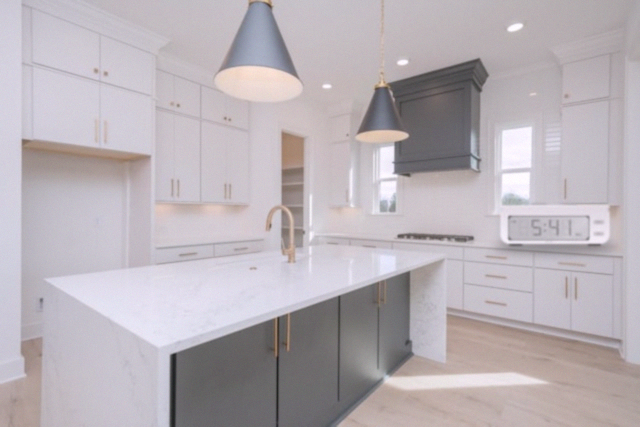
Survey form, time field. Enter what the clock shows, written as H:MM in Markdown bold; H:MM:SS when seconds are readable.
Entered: **5:41**
